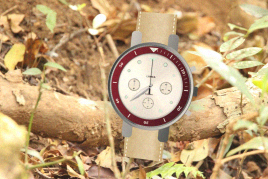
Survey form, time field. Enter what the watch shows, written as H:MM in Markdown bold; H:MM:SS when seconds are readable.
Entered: **7:38**
